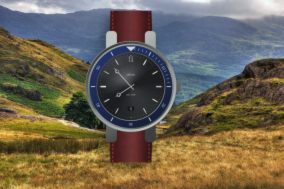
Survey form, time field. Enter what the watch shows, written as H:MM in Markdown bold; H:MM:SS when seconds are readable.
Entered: **7:53**
